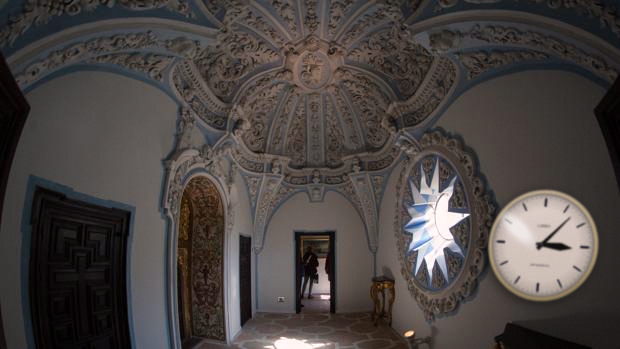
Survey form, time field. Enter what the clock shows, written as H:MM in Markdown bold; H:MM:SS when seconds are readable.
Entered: **3:07**
